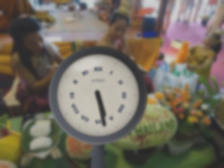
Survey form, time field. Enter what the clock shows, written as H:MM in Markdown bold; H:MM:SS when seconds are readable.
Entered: **5:28**
